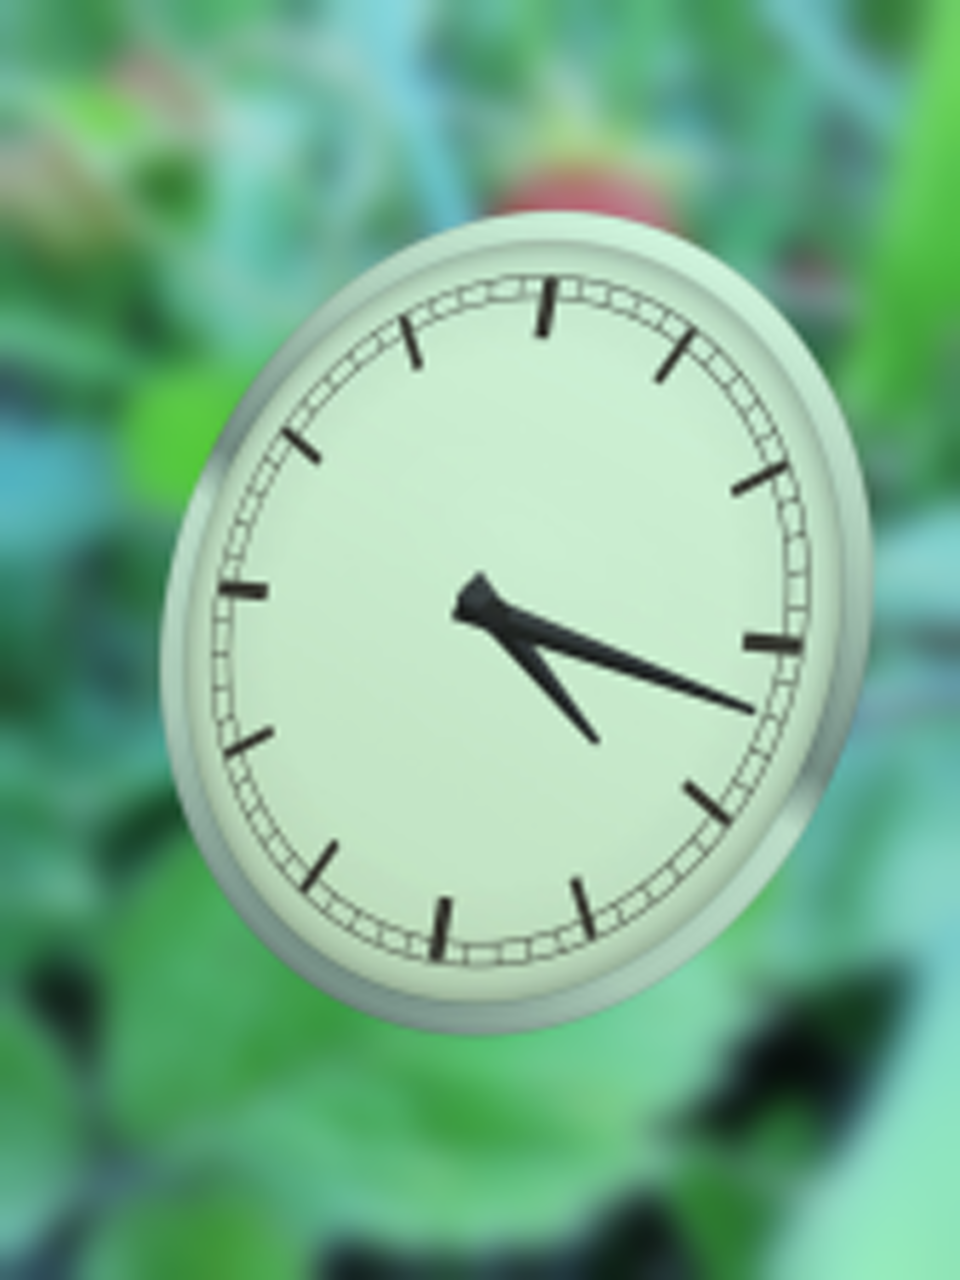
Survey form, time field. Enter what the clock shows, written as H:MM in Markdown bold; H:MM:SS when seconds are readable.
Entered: **4:17**
